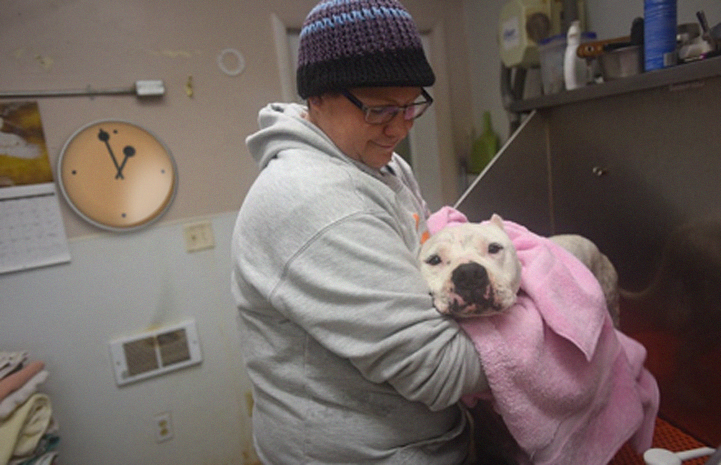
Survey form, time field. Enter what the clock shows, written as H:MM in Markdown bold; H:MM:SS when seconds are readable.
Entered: **12:57**
